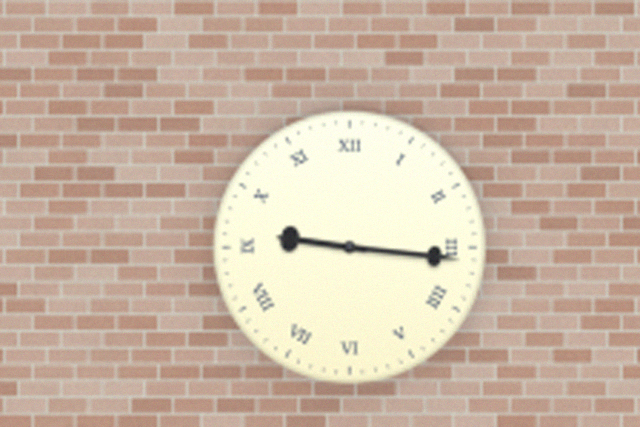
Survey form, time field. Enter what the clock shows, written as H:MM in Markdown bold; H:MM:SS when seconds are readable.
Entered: **9:16**
